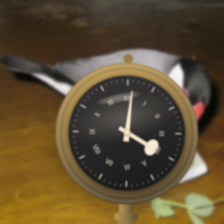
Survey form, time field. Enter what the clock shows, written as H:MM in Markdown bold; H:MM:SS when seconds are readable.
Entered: **4:01**
